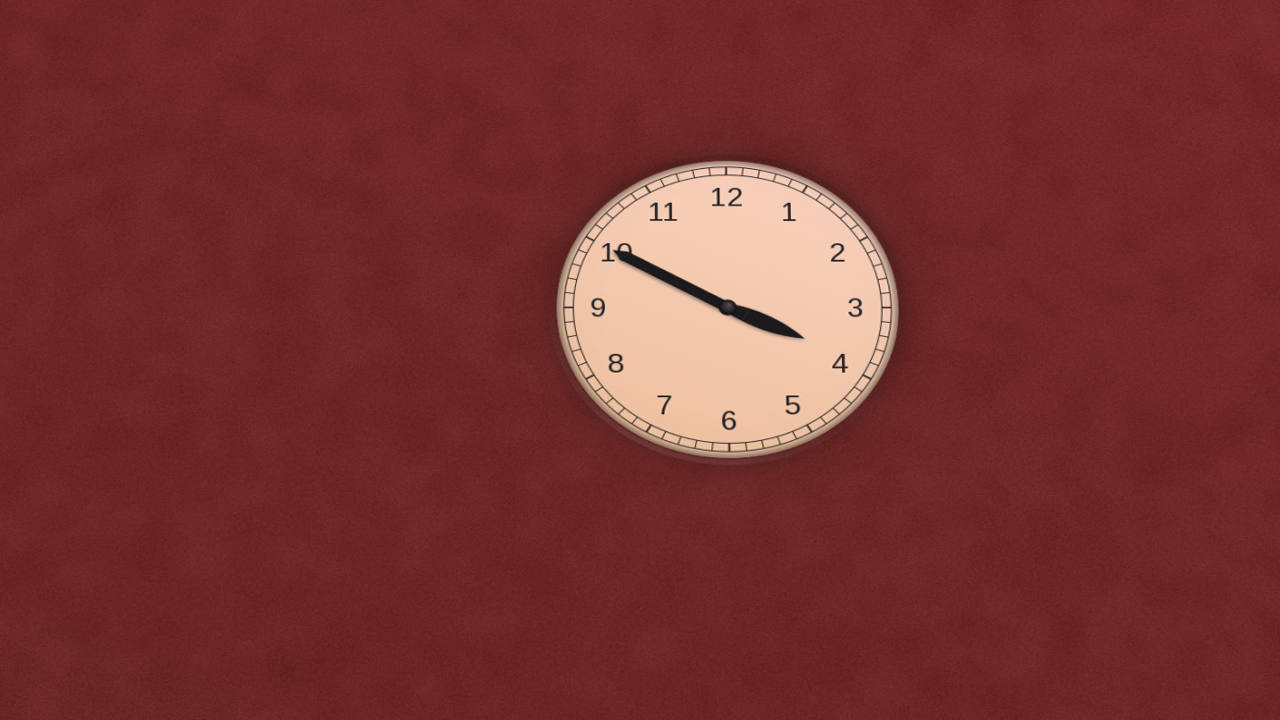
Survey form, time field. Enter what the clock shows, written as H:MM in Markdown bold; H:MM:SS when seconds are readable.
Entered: **3:50**
